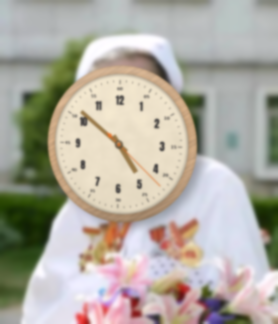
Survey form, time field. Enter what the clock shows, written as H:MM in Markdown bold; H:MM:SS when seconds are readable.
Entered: **4:51:22**
